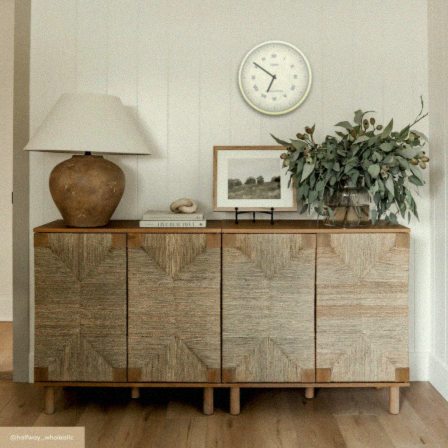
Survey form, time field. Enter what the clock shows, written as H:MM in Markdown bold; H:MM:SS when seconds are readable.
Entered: **6:51**
